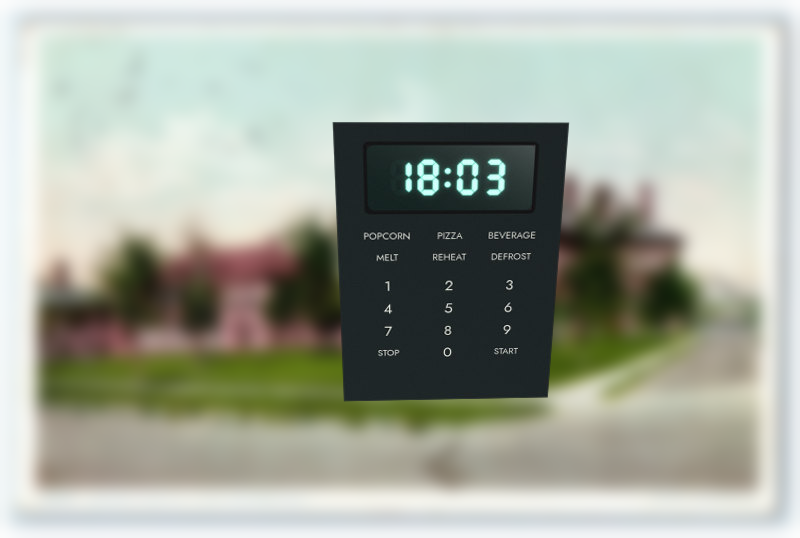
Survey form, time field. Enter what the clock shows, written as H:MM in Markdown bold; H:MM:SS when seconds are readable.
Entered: **18:03**
